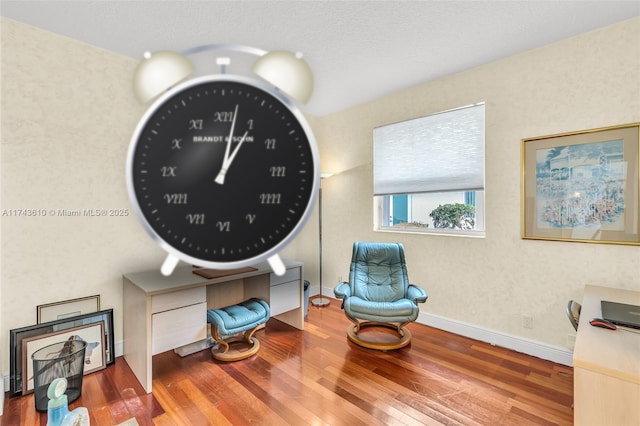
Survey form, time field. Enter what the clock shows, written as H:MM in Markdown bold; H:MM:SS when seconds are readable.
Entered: **1:02**
